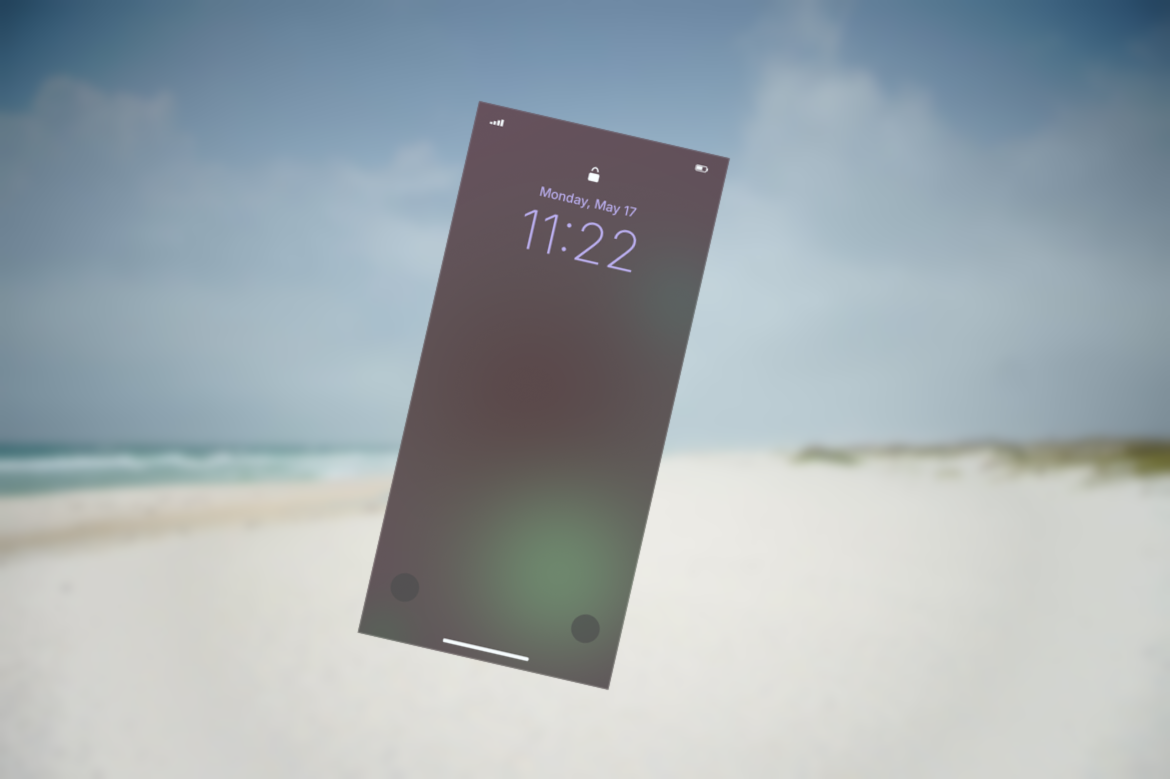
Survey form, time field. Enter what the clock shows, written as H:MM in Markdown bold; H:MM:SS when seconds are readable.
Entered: **11:22**
